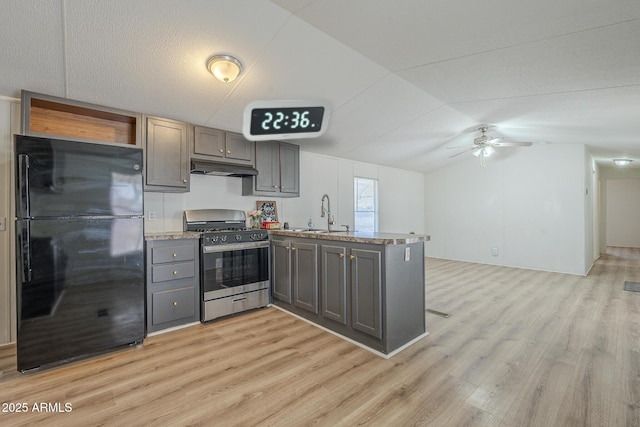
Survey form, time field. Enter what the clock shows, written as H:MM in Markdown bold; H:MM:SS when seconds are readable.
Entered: **22:36**
